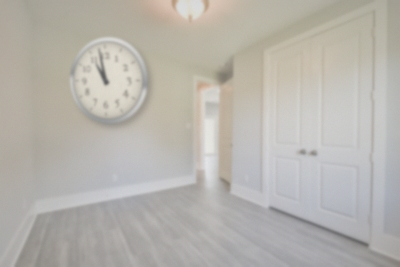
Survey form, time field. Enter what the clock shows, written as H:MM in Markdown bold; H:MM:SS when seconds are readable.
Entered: **10:58**
